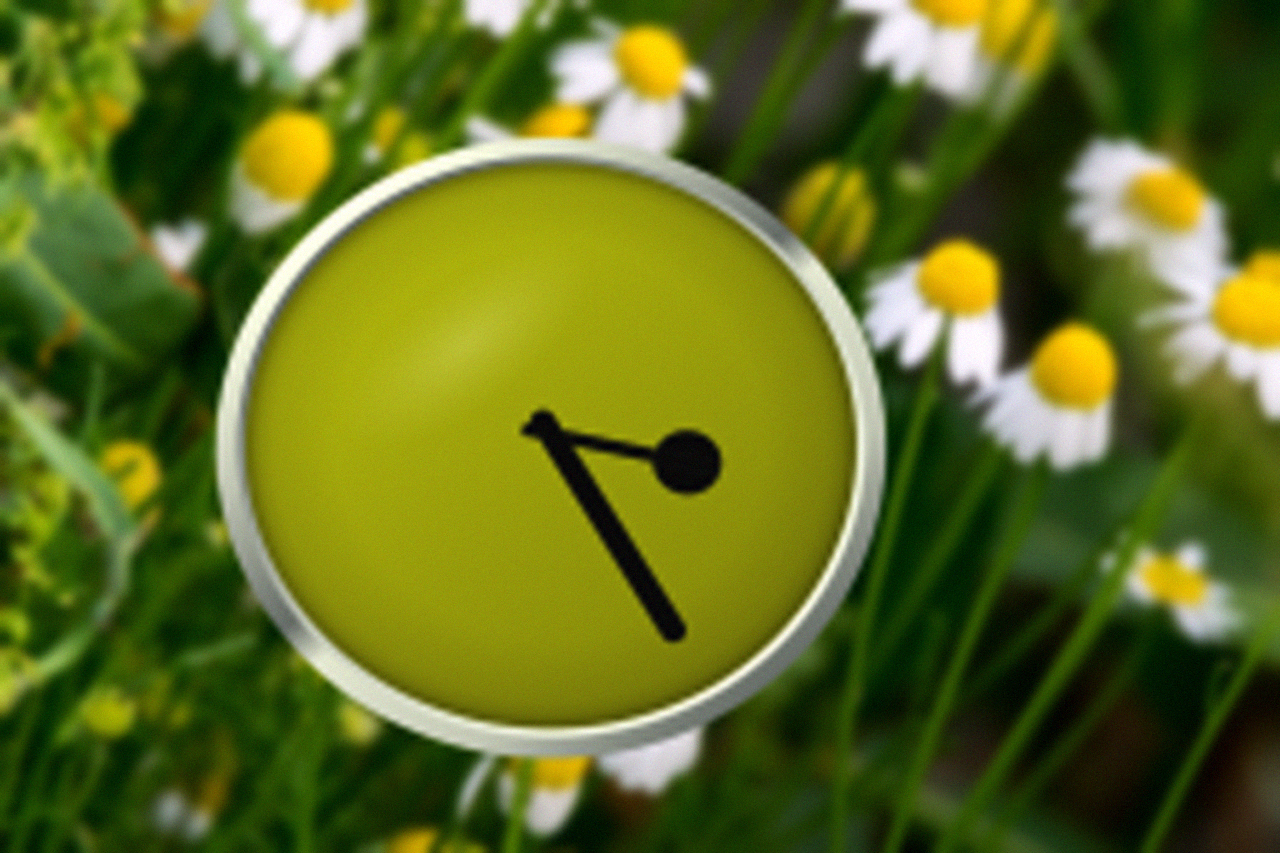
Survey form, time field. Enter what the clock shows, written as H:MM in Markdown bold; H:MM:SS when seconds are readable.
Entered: **3:25**
